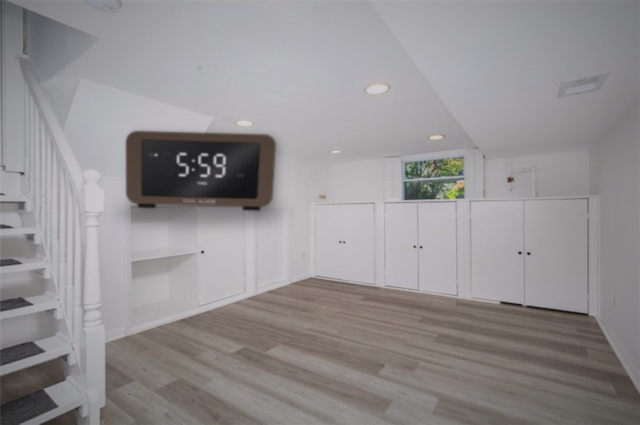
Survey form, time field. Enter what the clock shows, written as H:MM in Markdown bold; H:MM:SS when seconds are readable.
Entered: **5:59**
